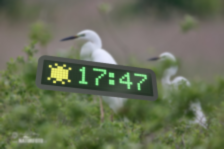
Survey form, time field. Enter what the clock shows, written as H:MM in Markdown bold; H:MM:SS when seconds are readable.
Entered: **17:47**
